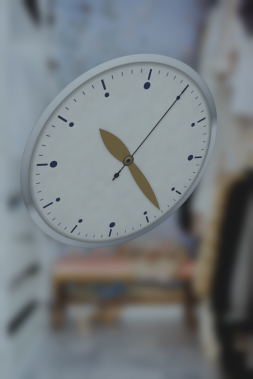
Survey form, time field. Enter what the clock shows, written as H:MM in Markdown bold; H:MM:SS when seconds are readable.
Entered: **10:23:05**
